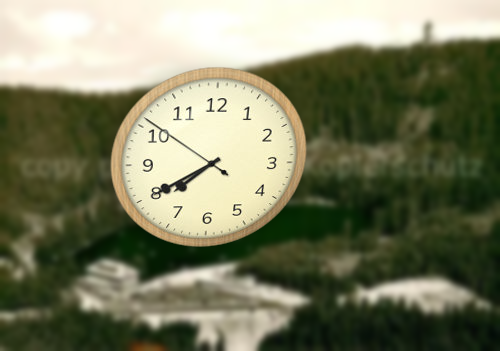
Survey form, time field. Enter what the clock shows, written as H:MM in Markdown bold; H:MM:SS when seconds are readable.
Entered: **7:39:51**
